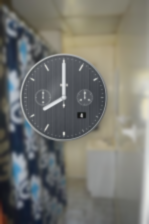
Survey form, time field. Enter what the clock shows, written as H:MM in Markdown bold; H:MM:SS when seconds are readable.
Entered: **8:00**
